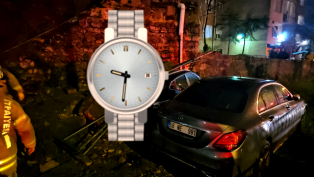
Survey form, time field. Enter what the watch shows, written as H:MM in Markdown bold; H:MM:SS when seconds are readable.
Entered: **9:31**
